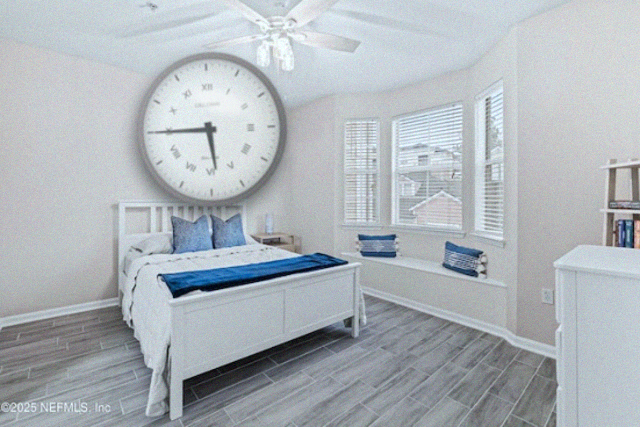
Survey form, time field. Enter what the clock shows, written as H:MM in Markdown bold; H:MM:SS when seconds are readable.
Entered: **5:45**
